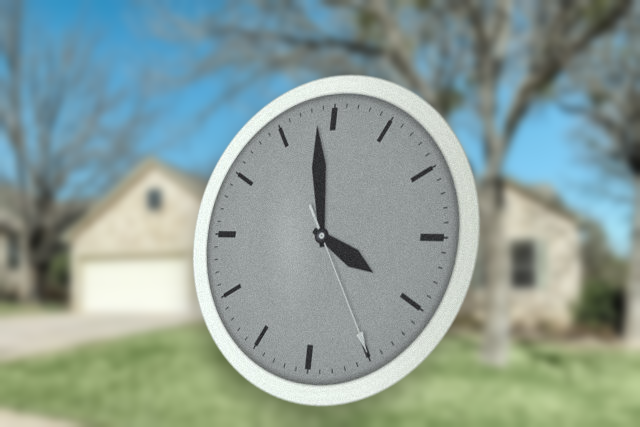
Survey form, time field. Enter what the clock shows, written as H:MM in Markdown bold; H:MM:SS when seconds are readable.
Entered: **3:58:25**
